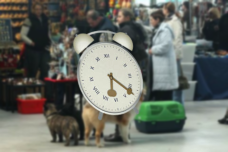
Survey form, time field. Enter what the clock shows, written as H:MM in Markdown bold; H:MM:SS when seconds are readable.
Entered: **6:22**
